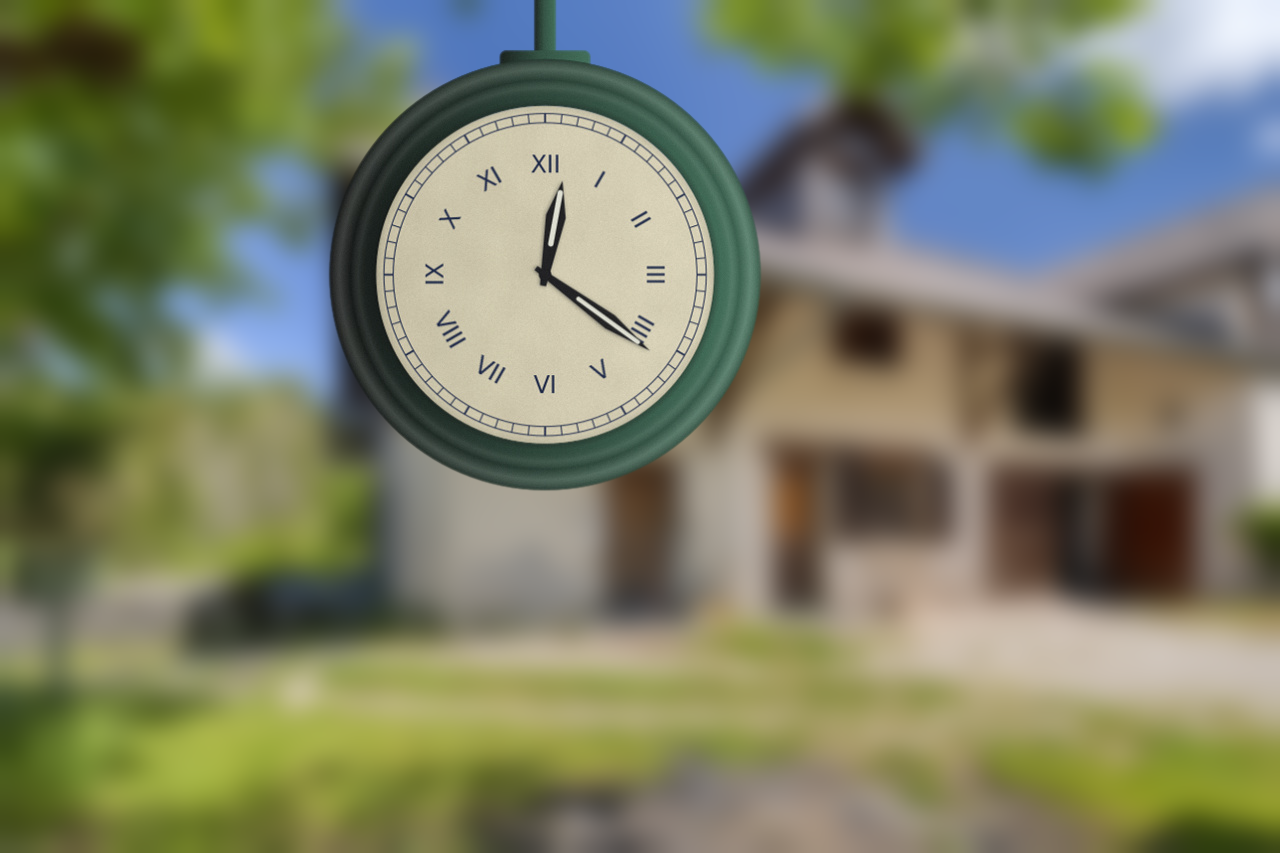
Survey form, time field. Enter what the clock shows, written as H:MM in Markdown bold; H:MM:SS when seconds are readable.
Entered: **12:21**
